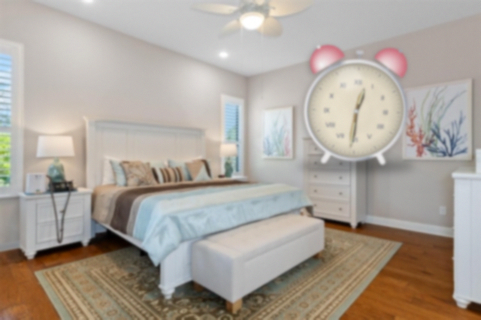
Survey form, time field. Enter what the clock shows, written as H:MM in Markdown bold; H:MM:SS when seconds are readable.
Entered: **12:31**
